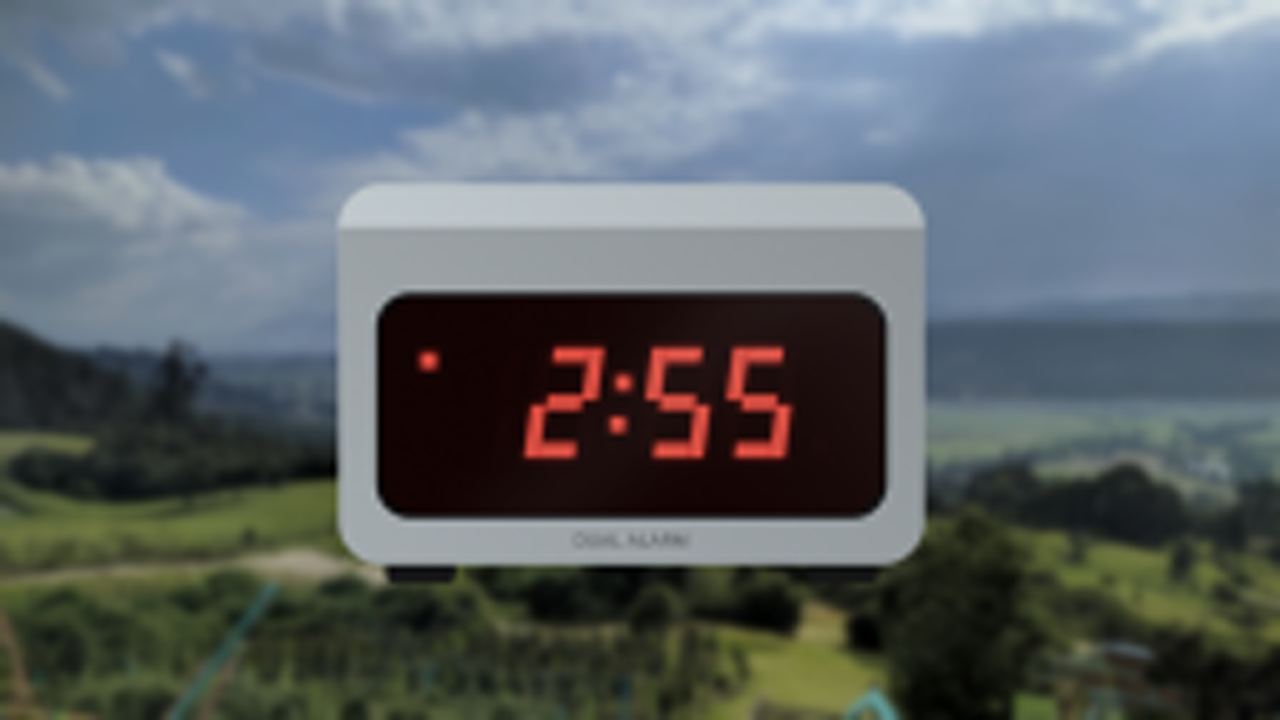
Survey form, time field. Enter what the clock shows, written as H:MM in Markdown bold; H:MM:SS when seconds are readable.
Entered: **2:55**
